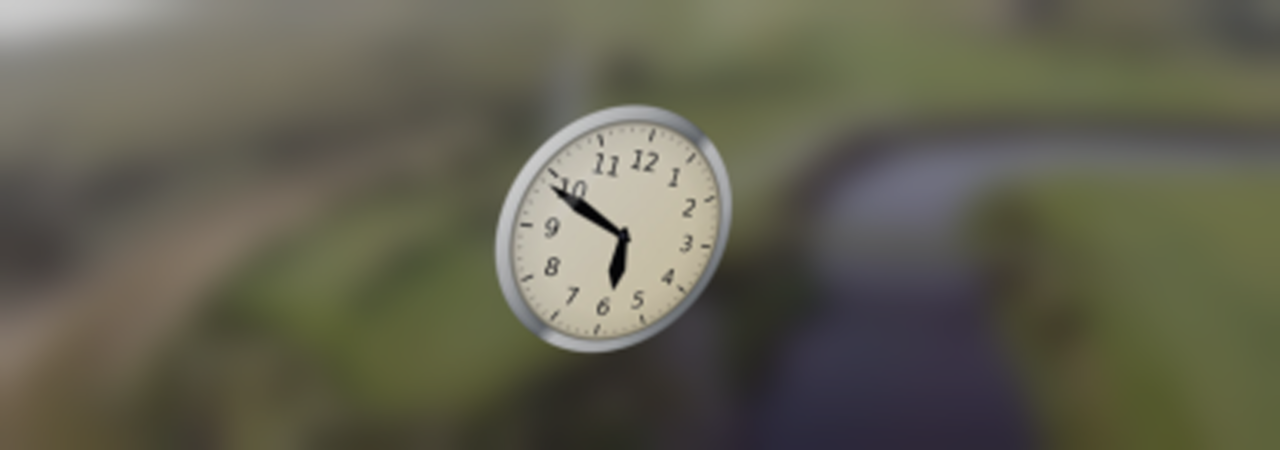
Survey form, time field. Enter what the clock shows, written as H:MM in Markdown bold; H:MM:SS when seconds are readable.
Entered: **5:49**
